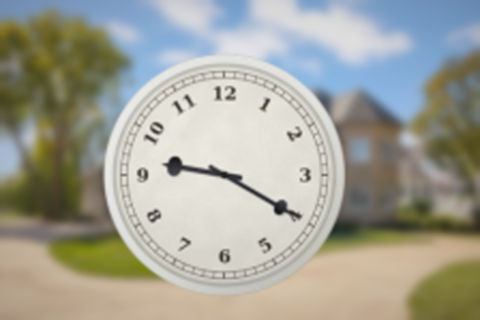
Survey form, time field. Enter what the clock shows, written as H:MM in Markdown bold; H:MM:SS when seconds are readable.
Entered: **9:20**
